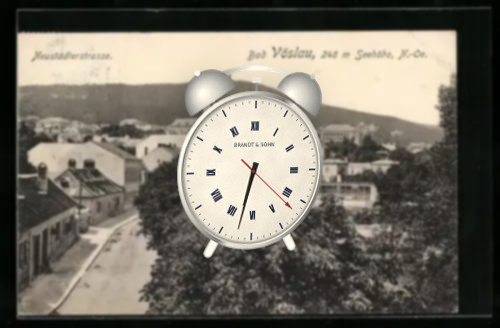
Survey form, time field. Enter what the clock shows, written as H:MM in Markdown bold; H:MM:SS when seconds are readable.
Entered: **6:32:22**
